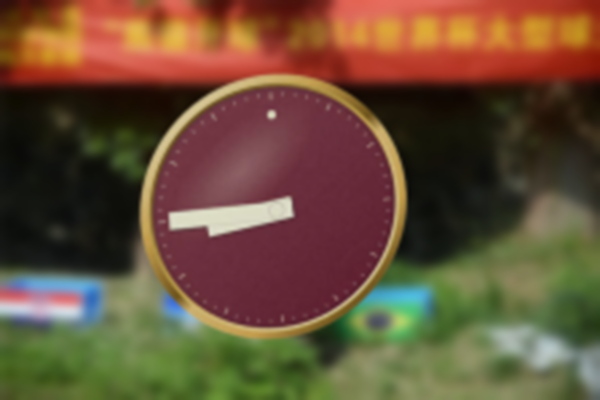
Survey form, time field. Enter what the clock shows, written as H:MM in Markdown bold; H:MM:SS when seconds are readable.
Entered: **8:45**
